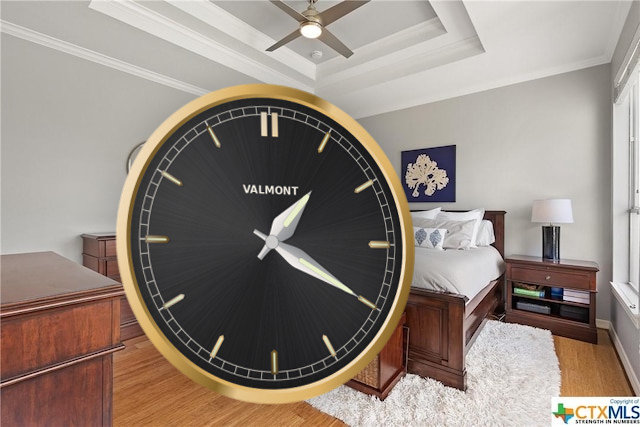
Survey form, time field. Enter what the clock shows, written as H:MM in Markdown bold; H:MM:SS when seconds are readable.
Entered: **1:20**
